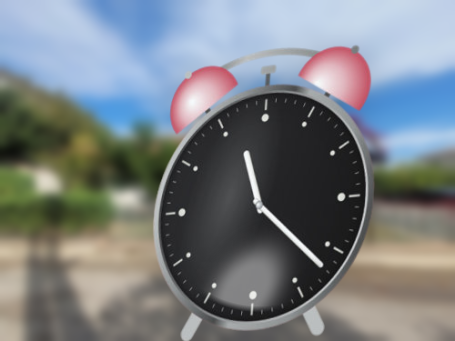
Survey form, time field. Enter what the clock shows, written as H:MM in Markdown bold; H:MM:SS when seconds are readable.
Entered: **11:22**
